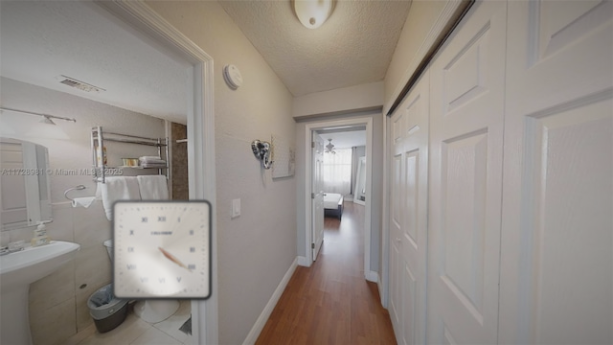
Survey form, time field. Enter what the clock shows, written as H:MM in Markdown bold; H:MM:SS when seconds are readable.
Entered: **4:21**
